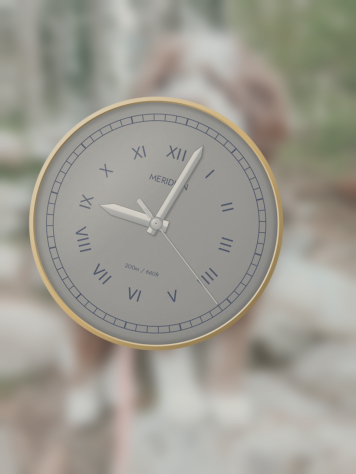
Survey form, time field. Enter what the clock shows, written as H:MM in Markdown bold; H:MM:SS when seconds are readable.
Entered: **9:02:21**
